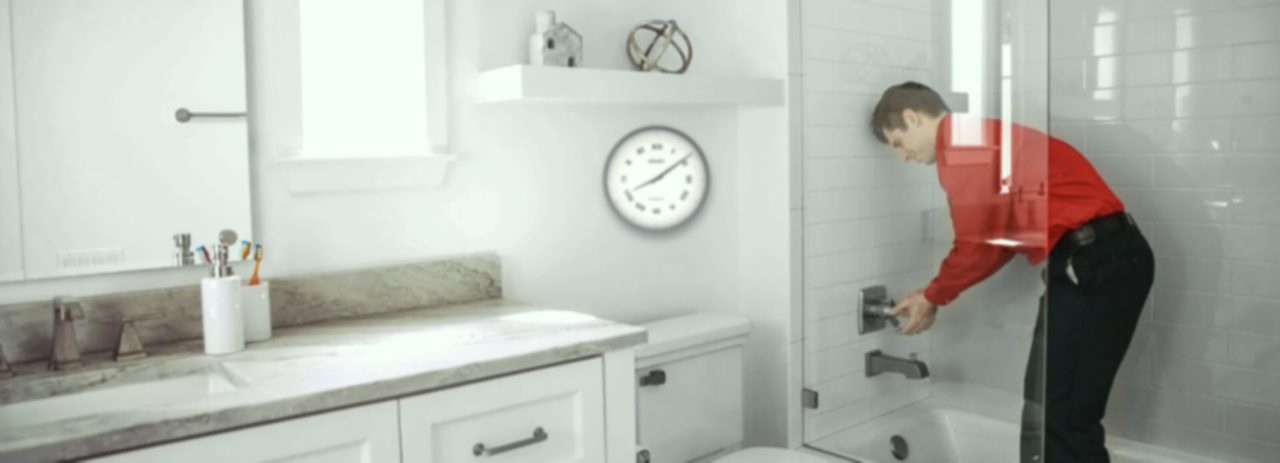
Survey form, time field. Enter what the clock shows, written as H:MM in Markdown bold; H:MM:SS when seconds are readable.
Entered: **8:09**
